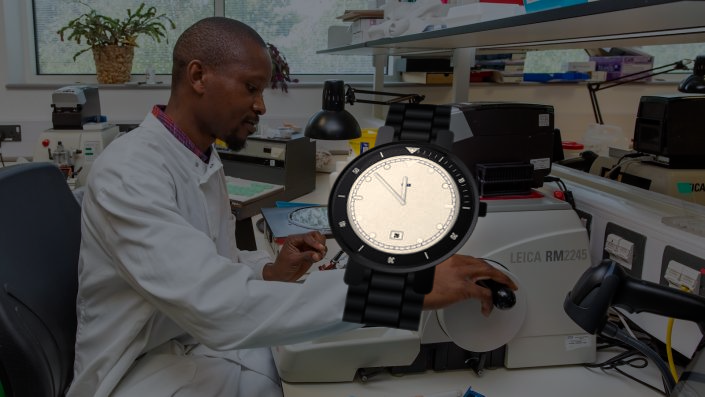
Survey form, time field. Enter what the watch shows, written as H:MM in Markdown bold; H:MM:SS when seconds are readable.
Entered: **11:52**
